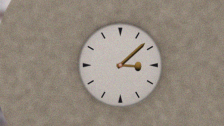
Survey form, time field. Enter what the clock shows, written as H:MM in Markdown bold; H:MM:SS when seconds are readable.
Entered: **3:08**
